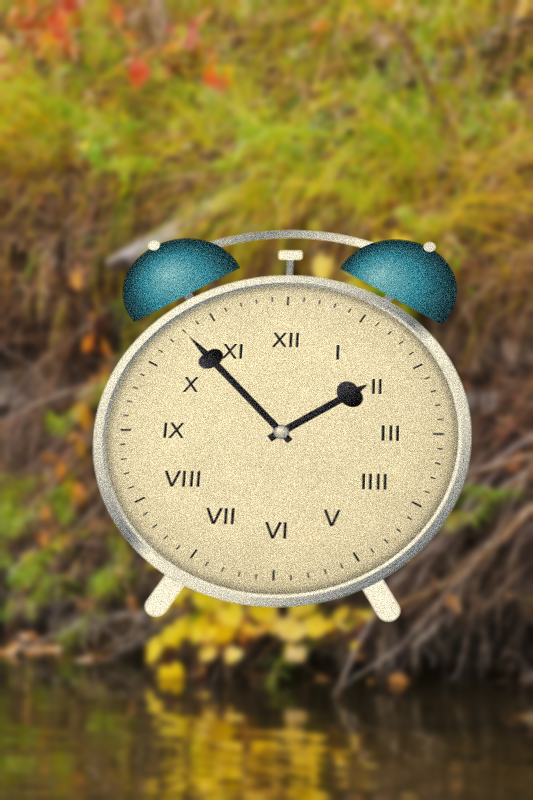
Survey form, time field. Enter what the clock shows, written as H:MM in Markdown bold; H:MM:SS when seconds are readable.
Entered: **1:53**
